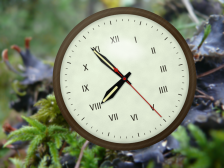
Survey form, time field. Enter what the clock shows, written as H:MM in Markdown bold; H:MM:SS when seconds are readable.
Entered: **7:54:25**
